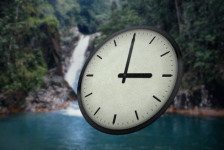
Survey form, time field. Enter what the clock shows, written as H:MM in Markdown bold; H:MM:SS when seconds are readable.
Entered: **3:00**
